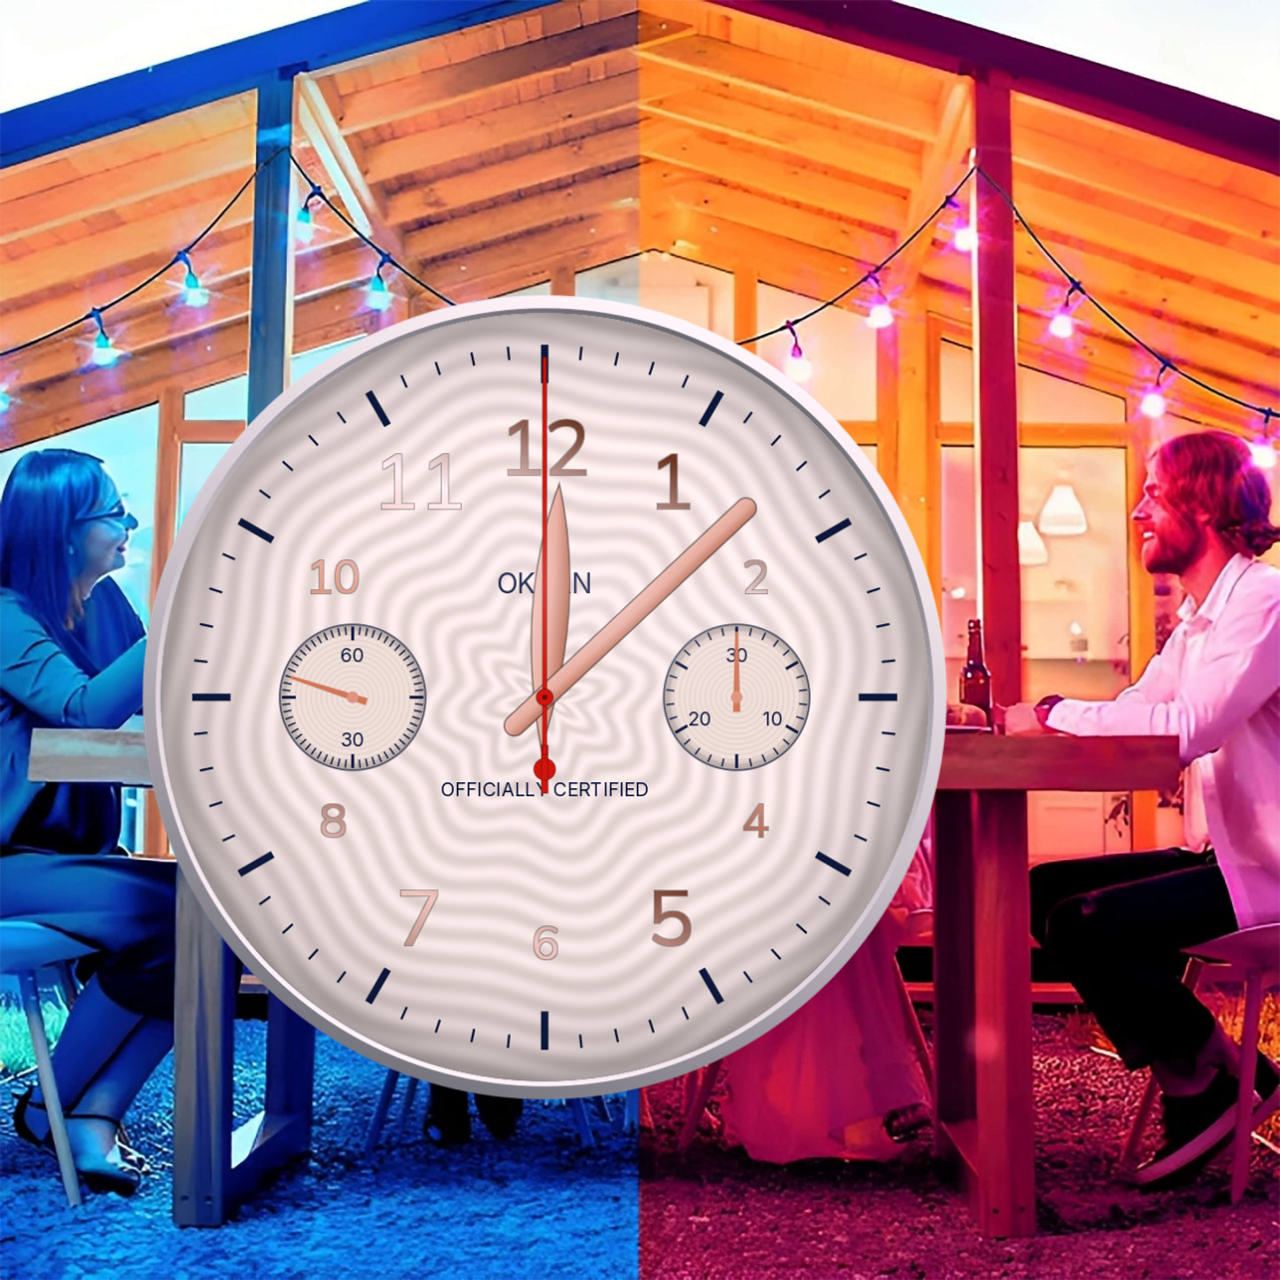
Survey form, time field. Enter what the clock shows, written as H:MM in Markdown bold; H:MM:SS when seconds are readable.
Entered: **12:07:48**
